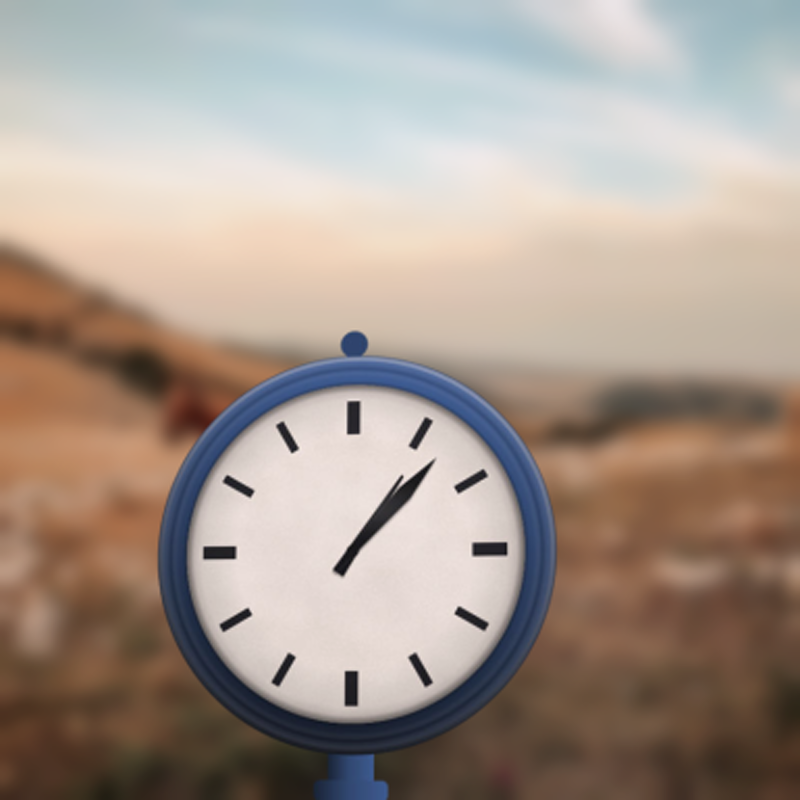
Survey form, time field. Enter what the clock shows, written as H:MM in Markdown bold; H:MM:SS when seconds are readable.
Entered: **1:07**
